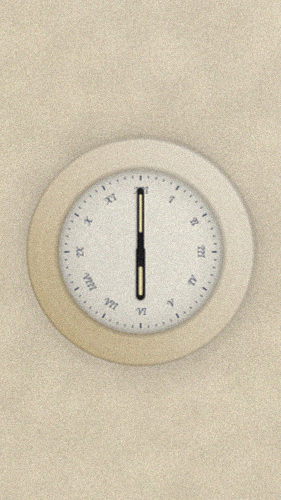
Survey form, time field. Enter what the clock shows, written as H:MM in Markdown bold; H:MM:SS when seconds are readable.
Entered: **6:00**
